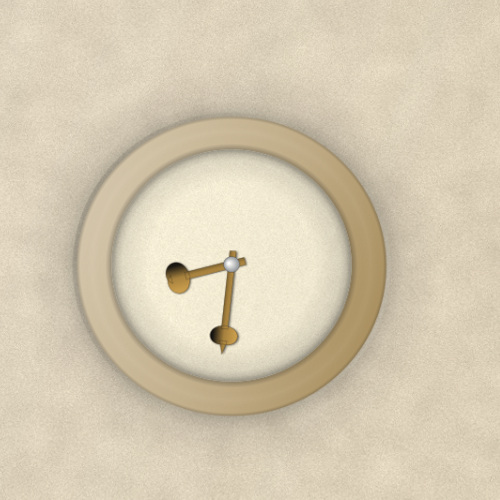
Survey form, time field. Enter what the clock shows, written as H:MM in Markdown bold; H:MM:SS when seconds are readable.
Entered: **8:31**
